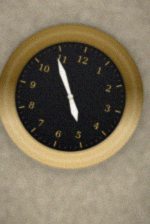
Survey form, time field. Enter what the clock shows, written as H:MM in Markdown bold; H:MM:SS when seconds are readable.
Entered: **4:54**
